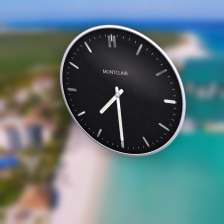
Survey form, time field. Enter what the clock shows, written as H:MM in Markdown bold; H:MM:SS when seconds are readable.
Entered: **7:30**
